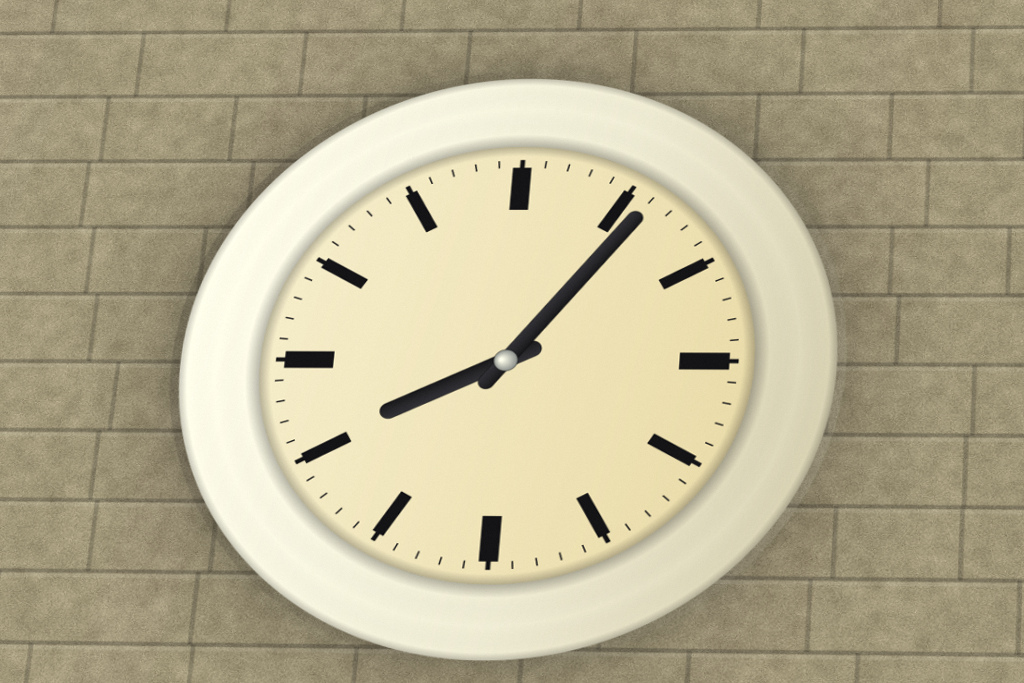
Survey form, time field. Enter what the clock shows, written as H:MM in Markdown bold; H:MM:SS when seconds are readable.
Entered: **8:06**
